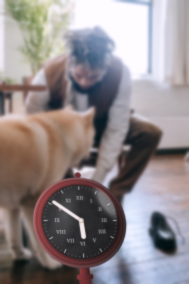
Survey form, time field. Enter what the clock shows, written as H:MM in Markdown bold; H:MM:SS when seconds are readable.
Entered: **5:51**
